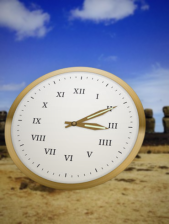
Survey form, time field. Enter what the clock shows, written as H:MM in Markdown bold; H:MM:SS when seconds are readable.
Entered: **3:10**
